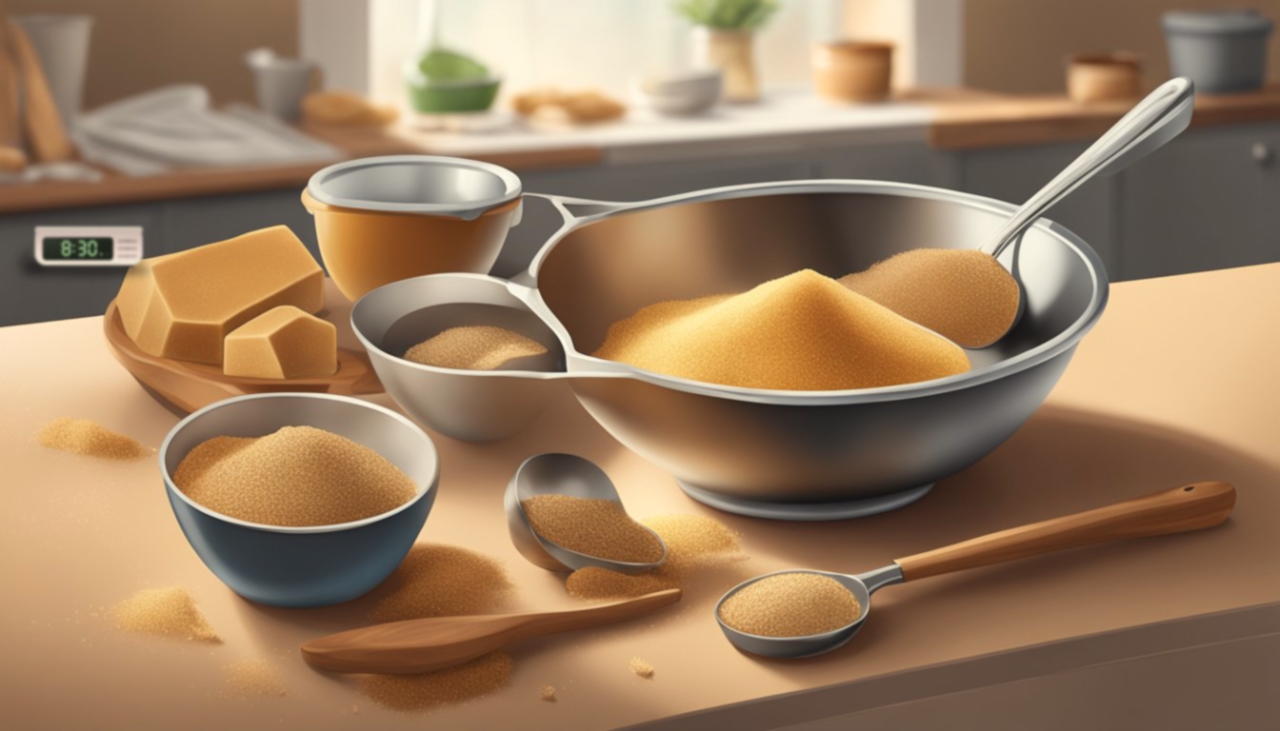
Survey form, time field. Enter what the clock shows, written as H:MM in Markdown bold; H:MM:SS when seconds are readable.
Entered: **8:30**
